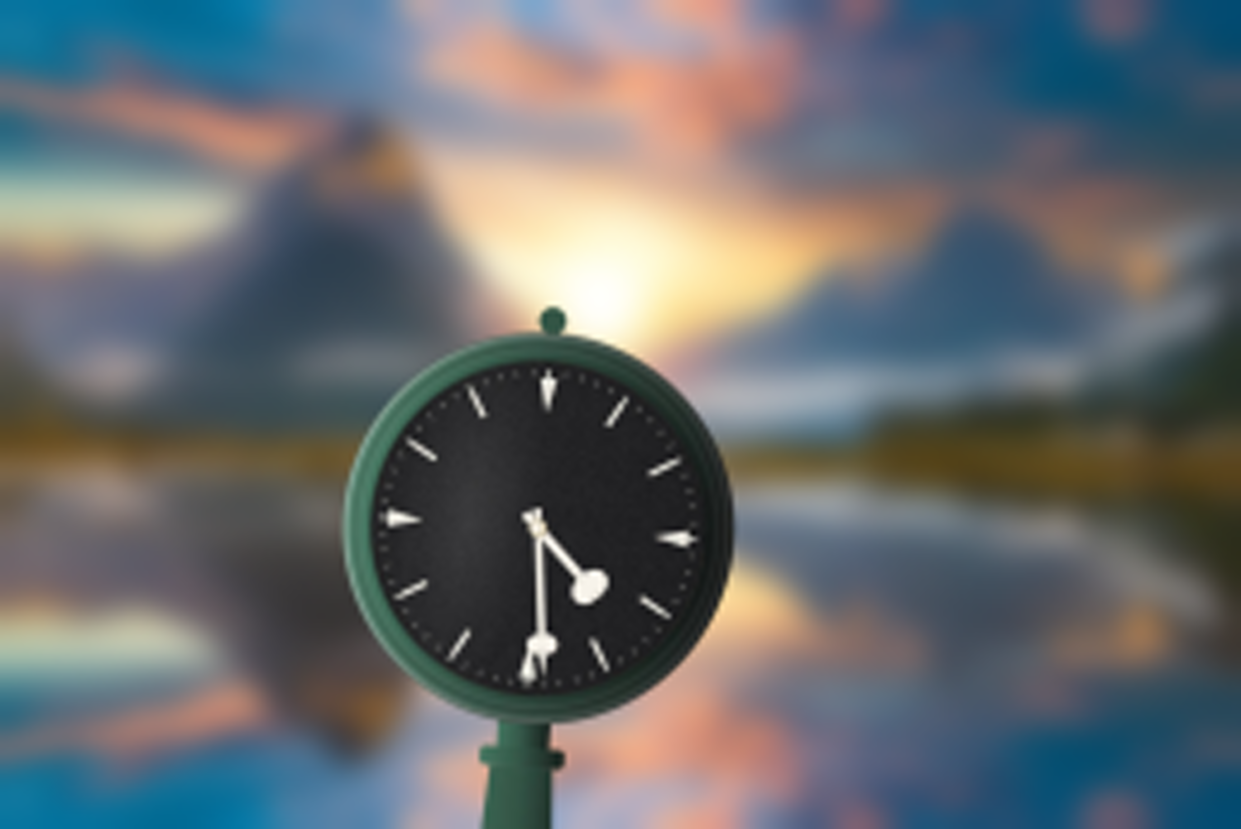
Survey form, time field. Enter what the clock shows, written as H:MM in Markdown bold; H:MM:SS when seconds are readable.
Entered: **4:29**
